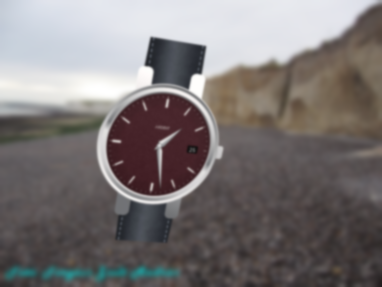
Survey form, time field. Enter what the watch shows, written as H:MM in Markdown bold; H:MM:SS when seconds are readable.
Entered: **1:28**
